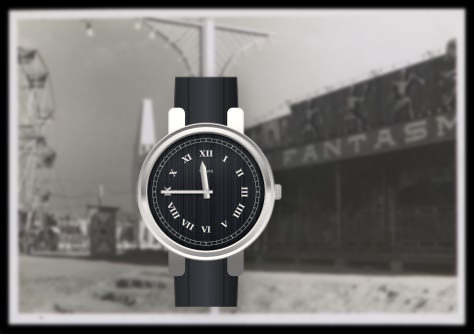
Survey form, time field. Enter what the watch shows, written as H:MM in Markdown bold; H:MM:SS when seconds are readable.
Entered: **11:45**
